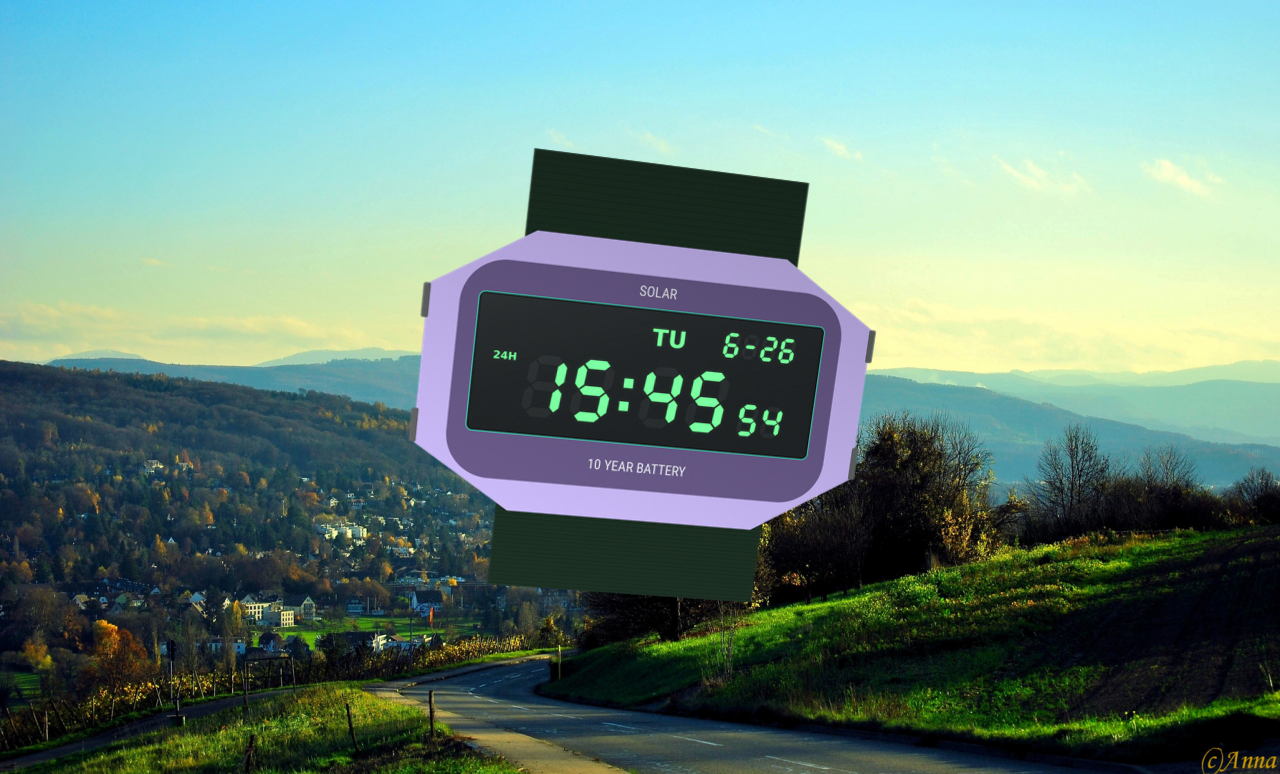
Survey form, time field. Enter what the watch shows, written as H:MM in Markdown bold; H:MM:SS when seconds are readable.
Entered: **15:45:54**
